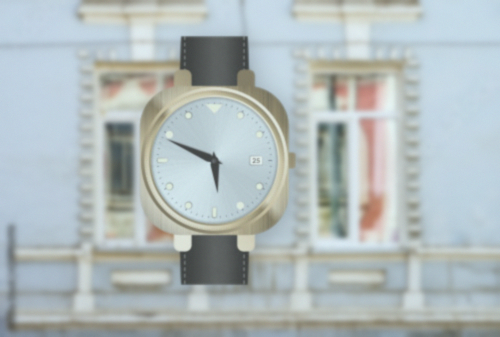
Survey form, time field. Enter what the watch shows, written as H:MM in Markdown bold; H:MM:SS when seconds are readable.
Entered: **5:49**
